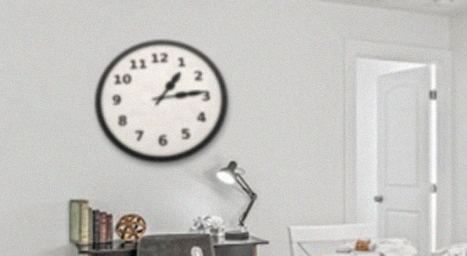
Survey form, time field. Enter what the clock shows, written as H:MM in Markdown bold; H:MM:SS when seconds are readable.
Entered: **1:14**
